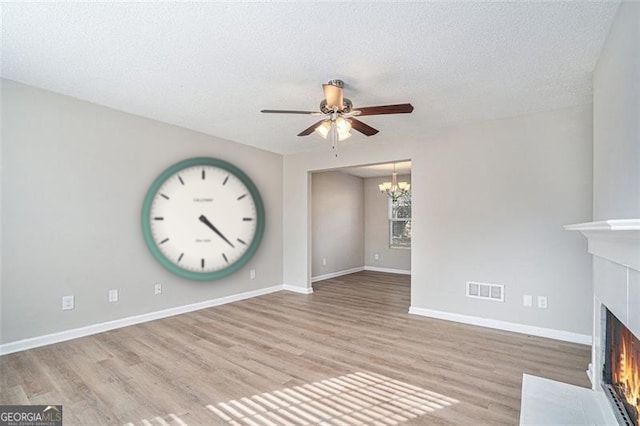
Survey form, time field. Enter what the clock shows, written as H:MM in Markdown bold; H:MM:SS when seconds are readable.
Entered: **4:22**
